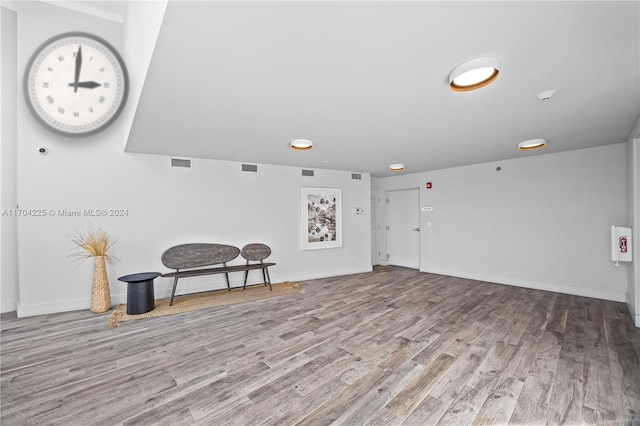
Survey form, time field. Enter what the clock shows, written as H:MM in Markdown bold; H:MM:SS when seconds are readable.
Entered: **3:01**
